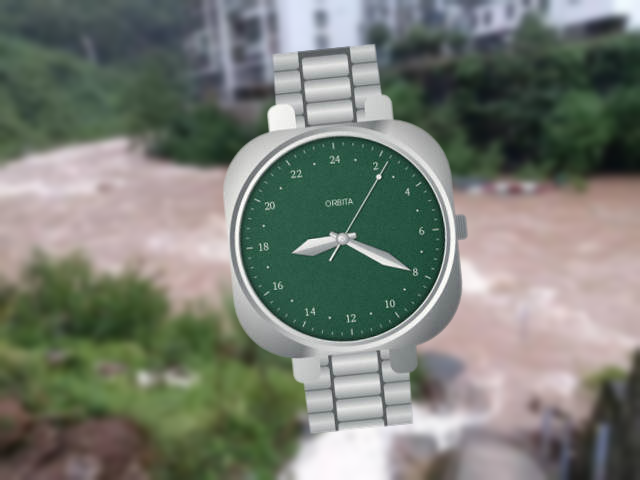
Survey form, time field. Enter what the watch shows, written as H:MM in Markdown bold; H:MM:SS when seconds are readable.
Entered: **17:20:06**
